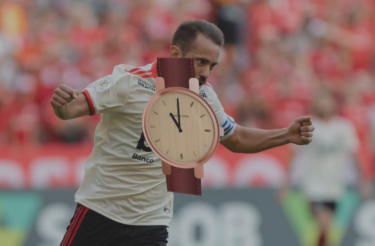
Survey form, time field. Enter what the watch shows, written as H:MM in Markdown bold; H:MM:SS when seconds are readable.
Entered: **11:00**
